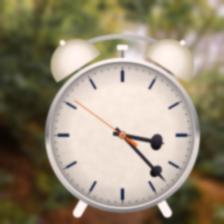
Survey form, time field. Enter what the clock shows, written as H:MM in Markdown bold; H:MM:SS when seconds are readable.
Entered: **3:22:51**
